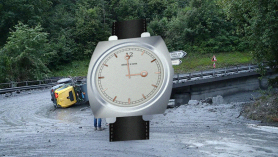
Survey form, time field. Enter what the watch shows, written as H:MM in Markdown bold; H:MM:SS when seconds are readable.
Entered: **2:59**
